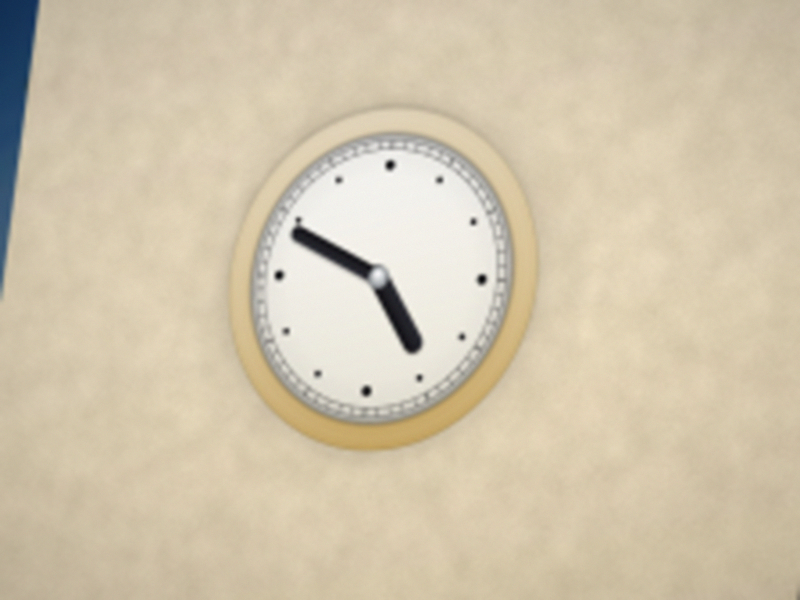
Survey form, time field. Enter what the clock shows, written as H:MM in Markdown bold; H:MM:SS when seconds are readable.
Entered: **4:49**
